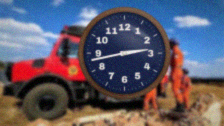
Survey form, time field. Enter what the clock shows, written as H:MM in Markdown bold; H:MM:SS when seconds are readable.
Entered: **2:43**
